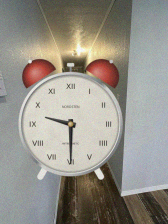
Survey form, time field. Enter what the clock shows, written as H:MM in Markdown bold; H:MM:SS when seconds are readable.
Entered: **9:30**
